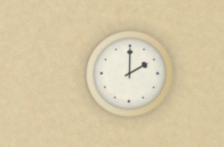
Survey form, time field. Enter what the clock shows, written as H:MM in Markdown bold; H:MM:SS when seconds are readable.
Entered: **2:00**
